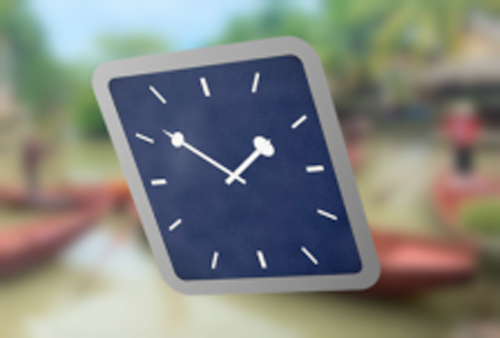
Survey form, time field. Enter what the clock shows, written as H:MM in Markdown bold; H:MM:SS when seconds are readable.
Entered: **1:52**
